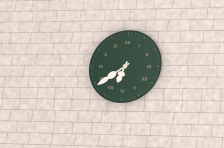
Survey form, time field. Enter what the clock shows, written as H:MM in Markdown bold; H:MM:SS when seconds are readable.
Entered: **6:39**
